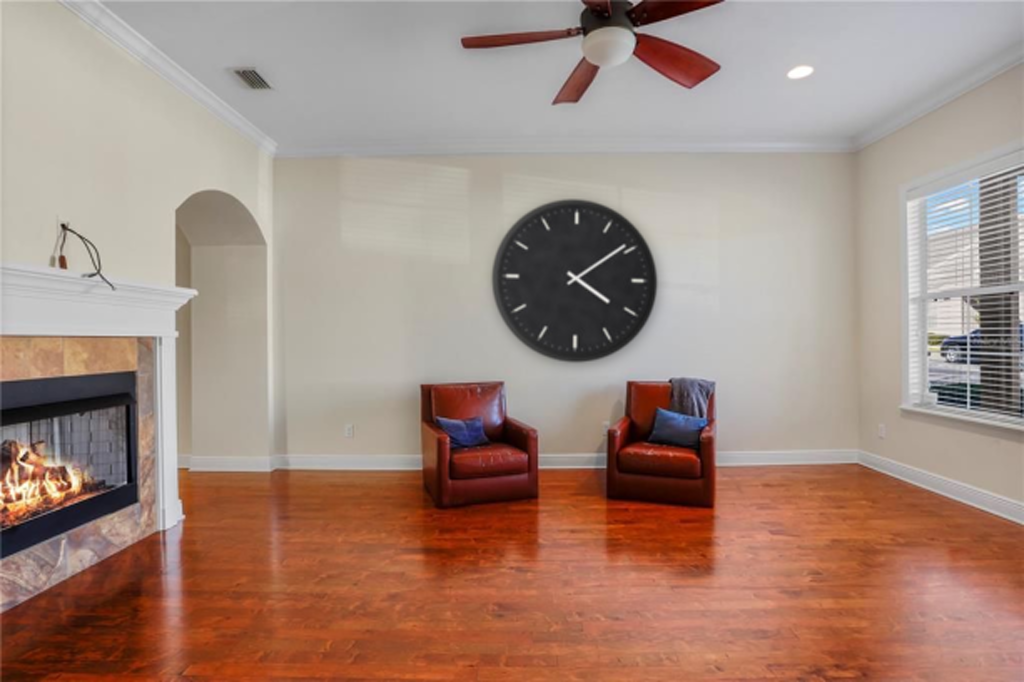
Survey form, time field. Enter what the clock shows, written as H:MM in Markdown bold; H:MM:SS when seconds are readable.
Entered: **4:09**
